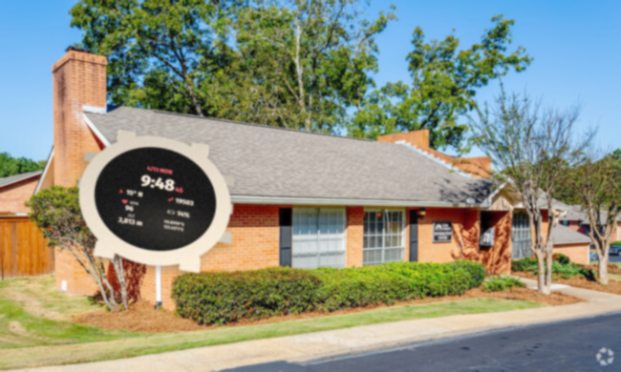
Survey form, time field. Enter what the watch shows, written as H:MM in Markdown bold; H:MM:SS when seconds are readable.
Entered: **9:48**
